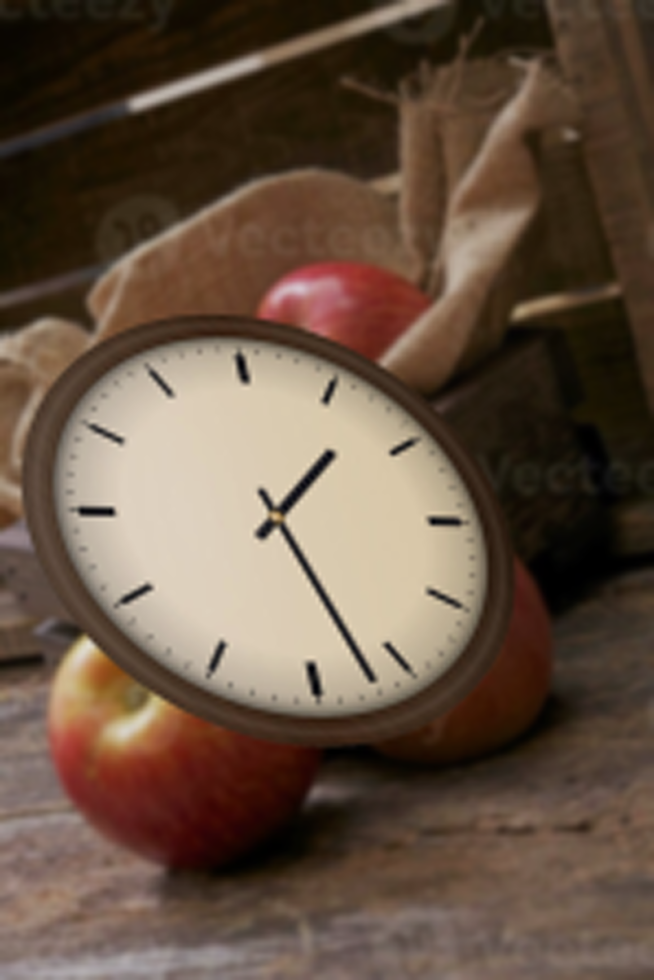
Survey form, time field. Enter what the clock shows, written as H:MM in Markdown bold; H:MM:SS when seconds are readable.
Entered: **1:27**
